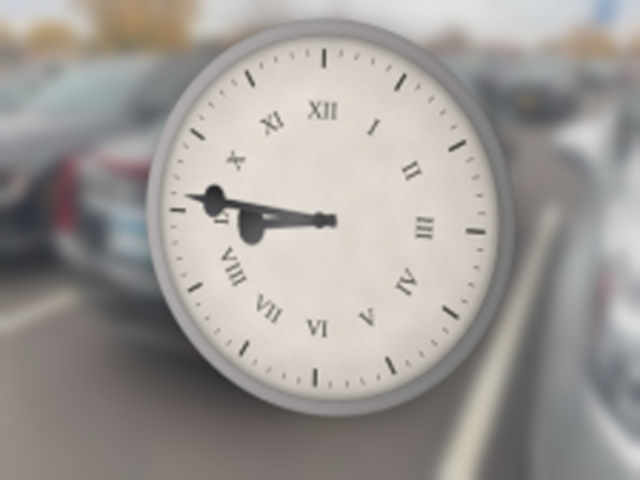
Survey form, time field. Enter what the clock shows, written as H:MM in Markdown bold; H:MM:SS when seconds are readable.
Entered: **8:46**
